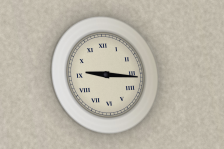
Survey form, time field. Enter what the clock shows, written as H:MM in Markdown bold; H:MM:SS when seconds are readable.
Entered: **9:16**
